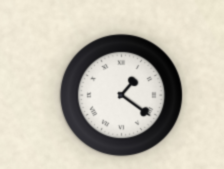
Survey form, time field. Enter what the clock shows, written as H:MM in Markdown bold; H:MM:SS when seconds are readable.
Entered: **1:21**
